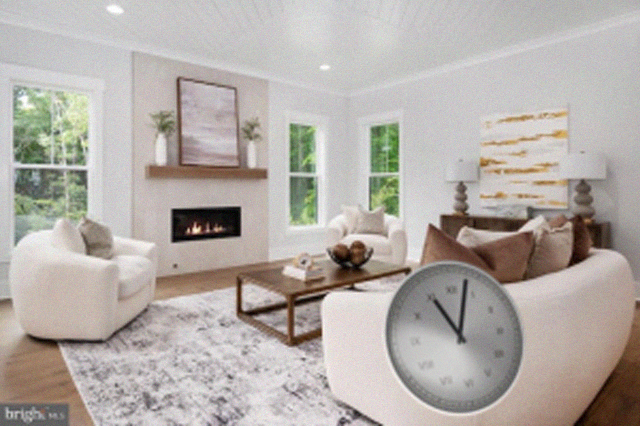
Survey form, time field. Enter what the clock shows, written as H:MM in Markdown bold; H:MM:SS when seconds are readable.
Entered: **11:03**
